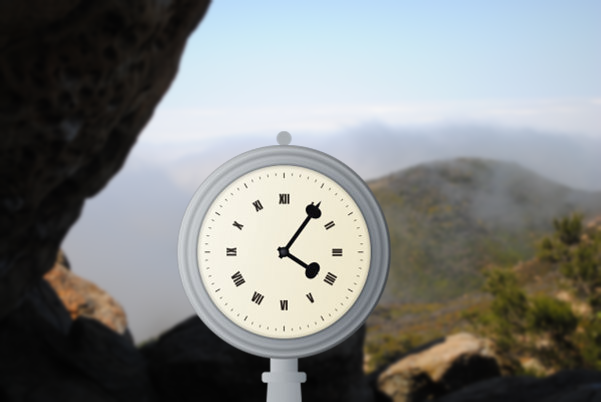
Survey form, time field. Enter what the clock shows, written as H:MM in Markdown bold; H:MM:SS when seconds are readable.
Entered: **4:06**
